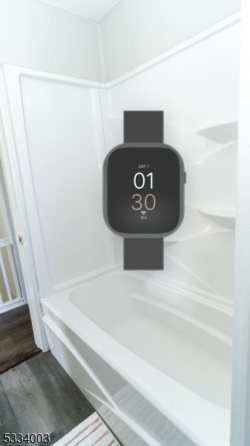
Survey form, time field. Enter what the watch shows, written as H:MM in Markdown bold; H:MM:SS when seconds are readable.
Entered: **1:30**
